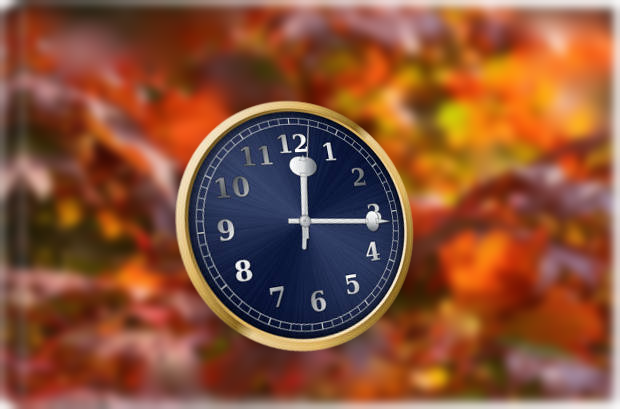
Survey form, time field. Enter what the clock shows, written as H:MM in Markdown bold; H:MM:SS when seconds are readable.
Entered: **12:16:02**
